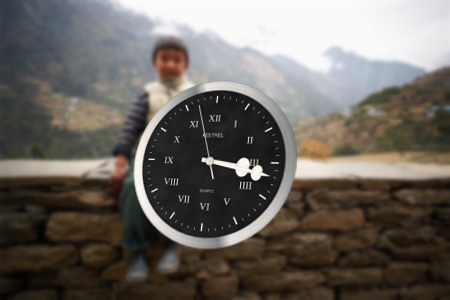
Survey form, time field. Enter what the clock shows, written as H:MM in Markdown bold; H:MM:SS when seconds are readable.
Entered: **3:16:57**
